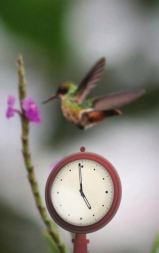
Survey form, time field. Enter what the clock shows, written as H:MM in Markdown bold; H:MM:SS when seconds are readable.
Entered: **4:59**
